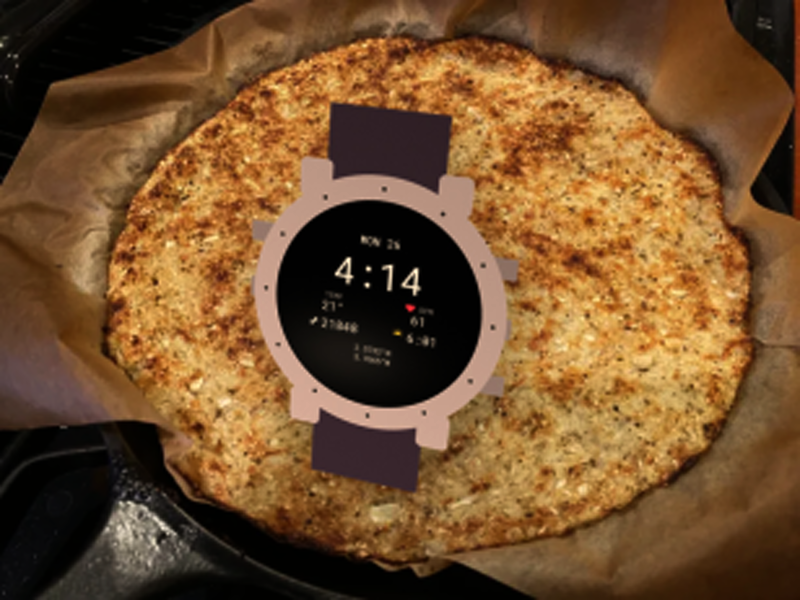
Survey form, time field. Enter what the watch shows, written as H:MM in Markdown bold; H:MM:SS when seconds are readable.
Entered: **4:14**
